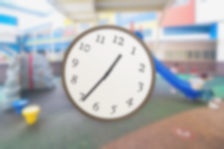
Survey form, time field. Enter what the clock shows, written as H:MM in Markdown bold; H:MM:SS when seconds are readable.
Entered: **12:34**
